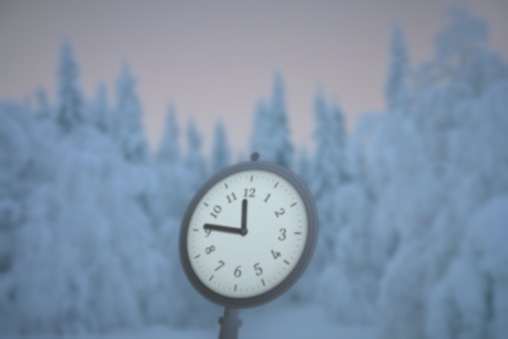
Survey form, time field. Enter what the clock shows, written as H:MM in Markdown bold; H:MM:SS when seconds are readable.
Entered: **11:46**
